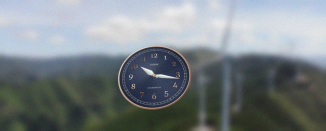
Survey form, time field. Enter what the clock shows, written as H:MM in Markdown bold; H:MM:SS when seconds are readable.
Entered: **10:17**
